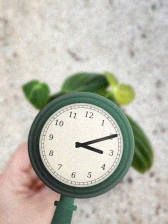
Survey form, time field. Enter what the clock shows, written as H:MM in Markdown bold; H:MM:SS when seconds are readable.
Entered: **3:10**
